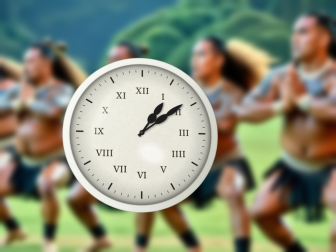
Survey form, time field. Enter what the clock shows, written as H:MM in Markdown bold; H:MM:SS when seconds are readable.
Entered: **1:09**
